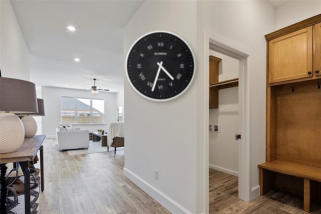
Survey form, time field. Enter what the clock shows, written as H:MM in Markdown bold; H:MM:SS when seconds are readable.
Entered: **4:33**
